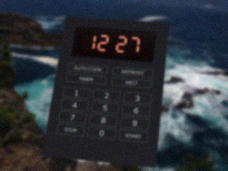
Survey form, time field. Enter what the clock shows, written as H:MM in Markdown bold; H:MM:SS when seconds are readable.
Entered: **12:27**
